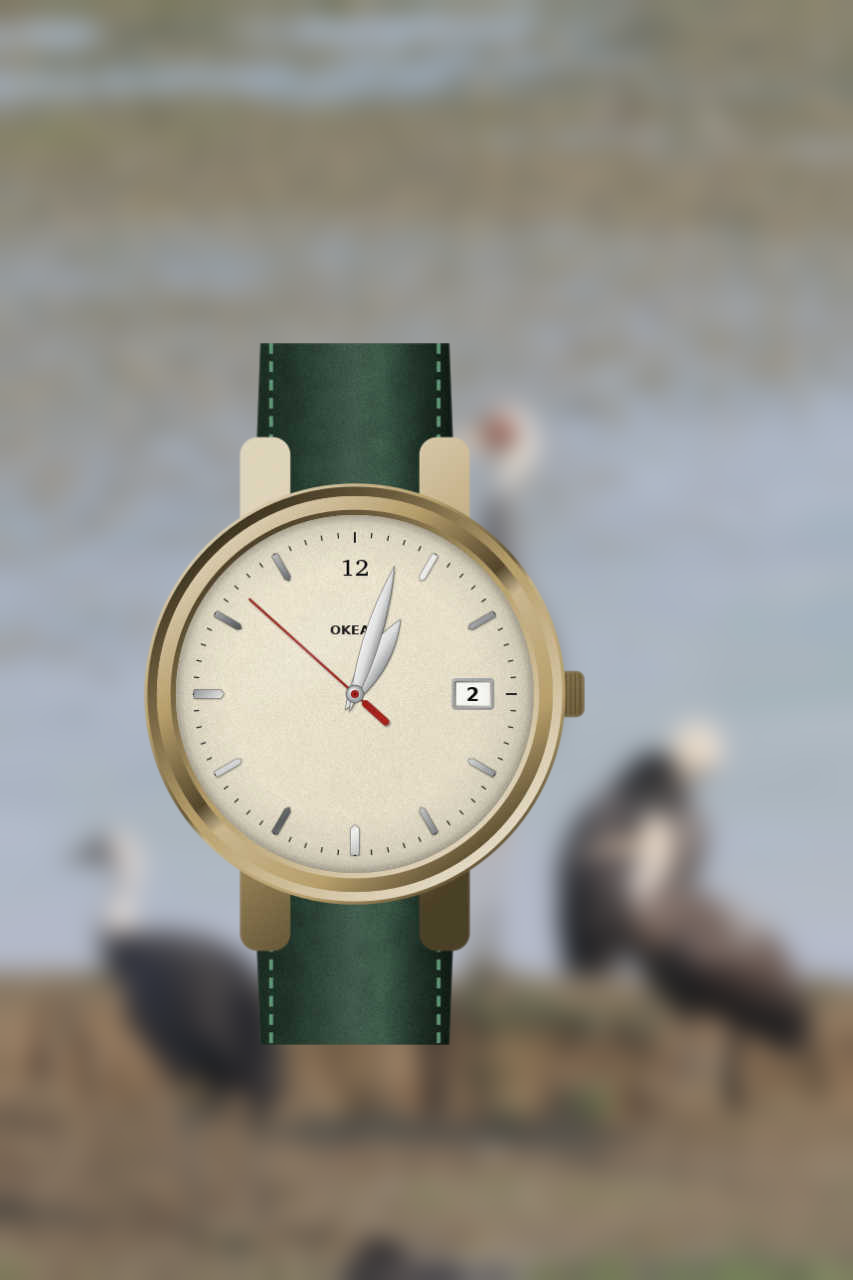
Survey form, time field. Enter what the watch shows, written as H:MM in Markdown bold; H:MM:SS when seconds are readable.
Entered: **1:02:52**
